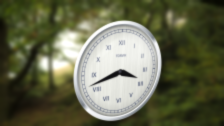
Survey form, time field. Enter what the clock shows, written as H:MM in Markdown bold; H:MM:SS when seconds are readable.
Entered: **3:42**
